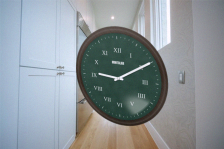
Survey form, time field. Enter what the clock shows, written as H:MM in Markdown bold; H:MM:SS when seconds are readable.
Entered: **9:10**
